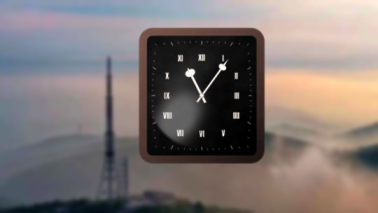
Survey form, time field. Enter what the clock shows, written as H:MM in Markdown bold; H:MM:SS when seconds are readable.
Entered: **11:06**
